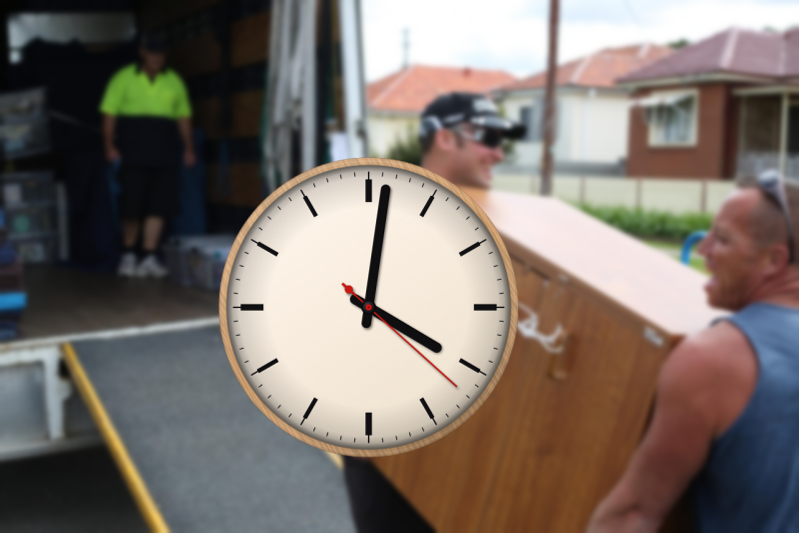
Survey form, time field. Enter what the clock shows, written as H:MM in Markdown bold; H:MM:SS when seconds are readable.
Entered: **4:01:22**
